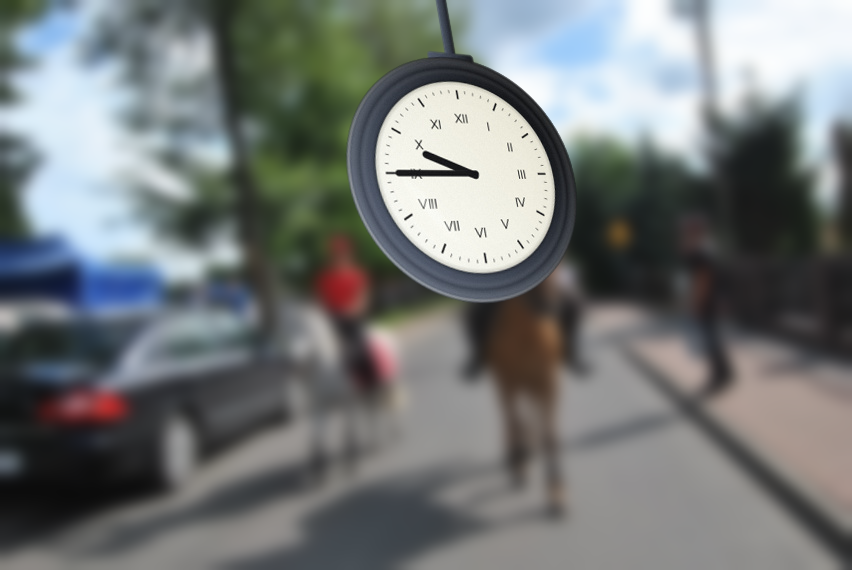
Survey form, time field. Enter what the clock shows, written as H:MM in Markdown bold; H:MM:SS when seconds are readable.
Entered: **9:45**
